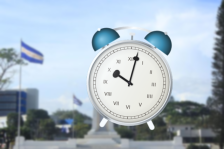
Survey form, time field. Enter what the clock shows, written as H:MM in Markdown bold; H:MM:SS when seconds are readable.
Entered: **10:02**
